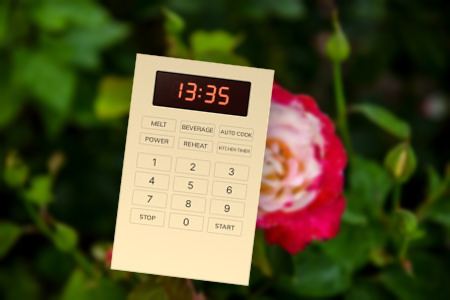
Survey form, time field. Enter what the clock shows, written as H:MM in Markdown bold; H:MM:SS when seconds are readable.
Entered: **13:35**
